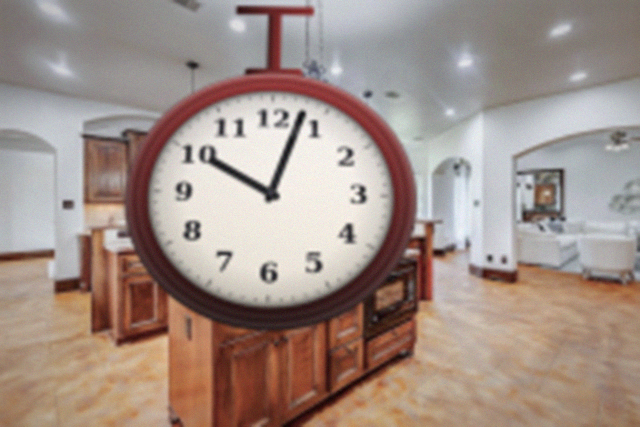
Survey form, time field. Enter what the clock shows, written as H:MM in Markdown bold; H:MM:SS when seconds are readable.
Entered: **10:03**
